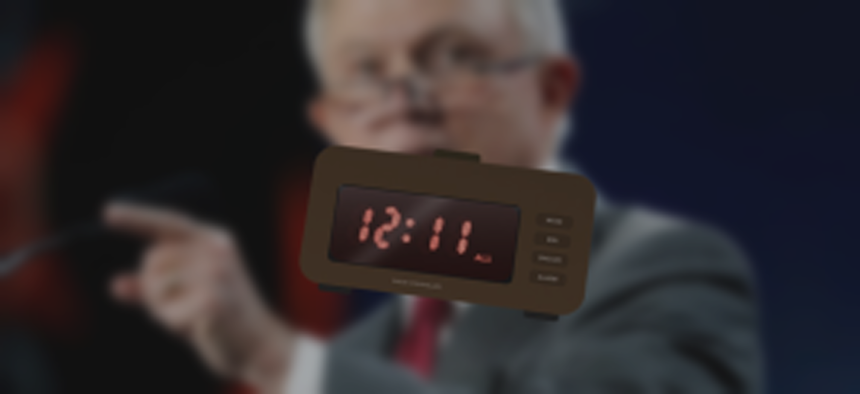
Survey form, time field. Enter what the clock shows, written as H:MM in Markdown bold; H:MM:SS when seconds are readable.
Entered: **12:11**
